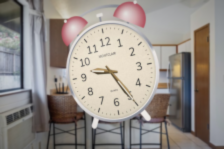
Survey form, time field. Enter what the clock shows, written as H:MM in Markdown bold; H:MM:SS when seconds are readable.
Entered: **9:25**
